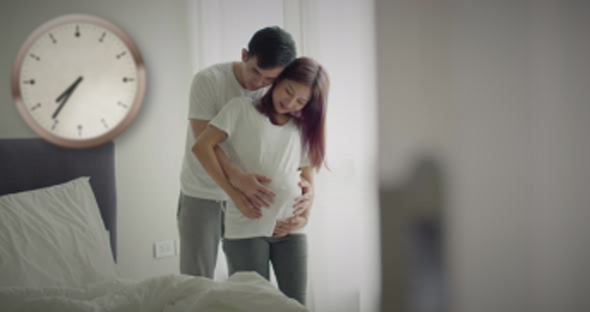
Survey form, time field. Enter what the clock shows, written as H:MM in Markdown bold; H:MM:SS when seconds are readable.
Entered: **7:36**
